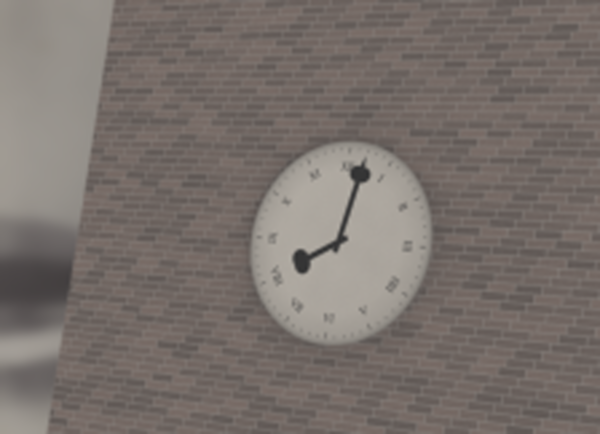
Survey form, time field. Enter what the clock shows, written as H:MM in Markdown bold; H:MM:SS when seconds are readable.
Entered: **8:02**
